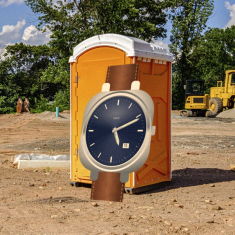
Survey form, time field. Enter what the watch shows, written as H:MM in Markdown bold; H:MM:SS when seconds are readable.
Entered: **5:11**
